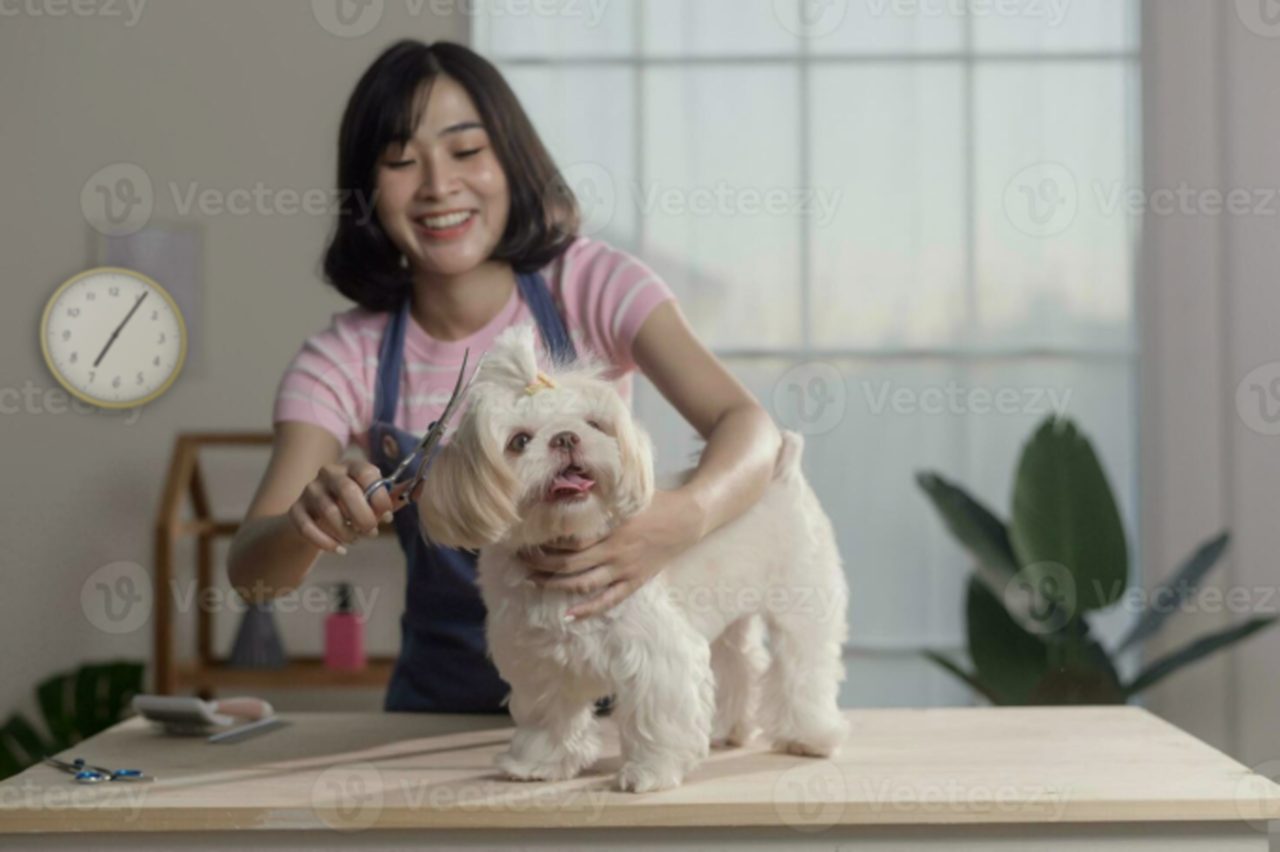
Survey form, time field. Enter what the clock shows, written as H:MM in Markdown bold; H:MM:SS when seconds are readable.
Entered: **7:06**
